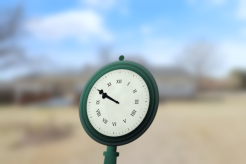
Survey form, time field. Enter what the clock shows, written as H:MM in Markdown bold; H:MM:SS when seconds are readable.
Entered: **9:50**
